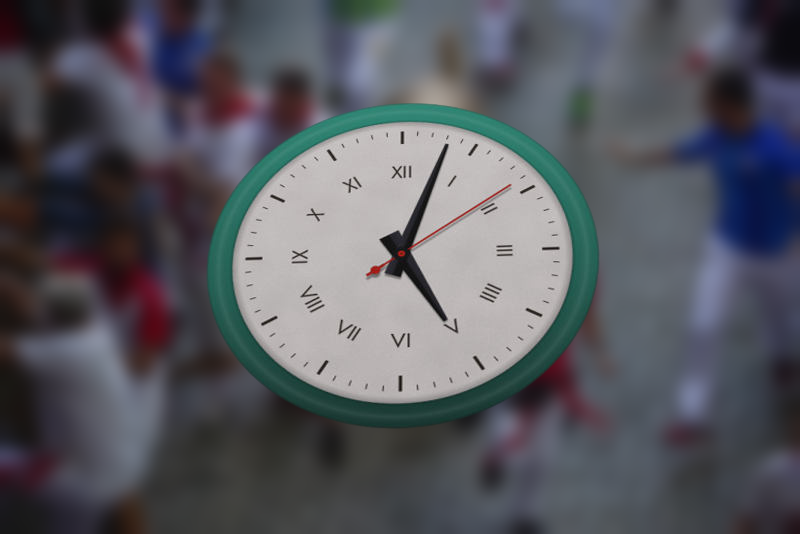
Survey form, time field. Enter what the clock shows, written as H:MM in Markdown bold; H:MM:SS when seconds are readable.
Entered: **5:03:09**
